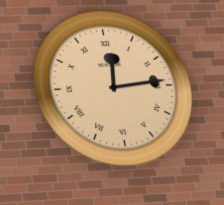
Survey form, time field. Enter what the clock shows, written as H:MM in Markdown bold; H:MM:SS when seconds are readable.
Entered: **12:14**
